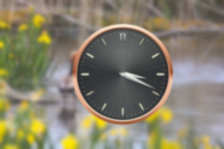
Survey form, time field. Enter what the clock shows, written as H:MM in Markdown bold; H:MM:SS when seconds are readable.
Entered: **3:19**
